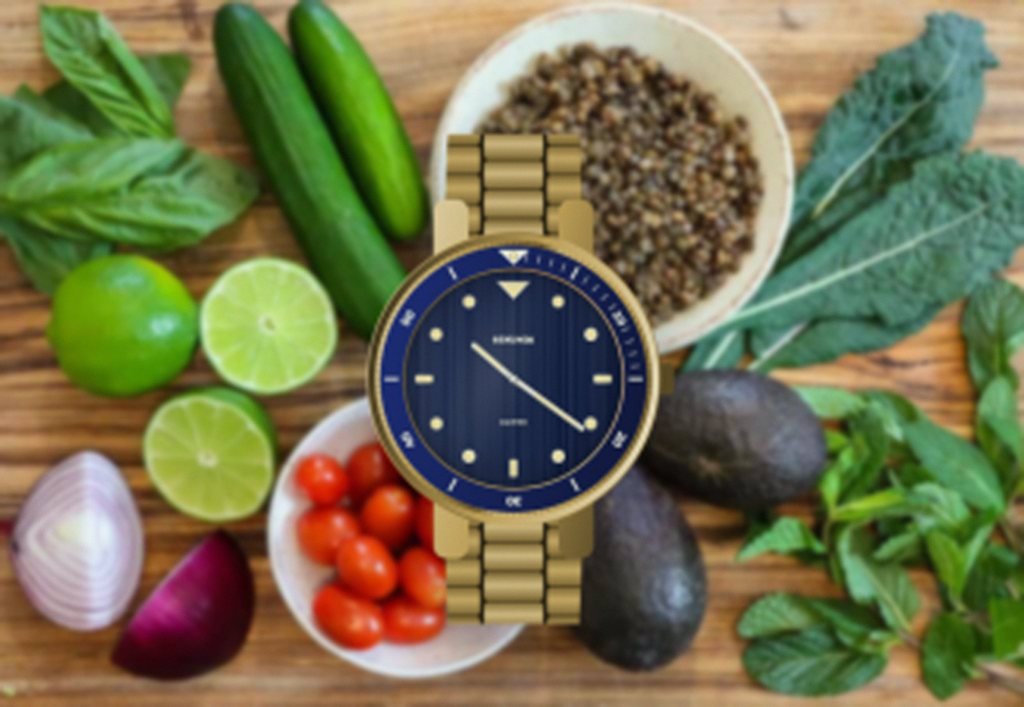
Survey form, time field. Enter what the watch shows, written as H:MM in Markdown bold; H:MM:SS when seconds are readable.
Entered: **10:21**
